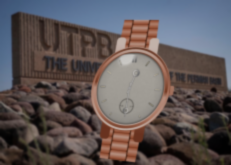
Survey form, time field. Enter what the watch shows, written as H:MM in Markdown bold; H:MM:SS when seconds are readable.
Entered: **12:30**
